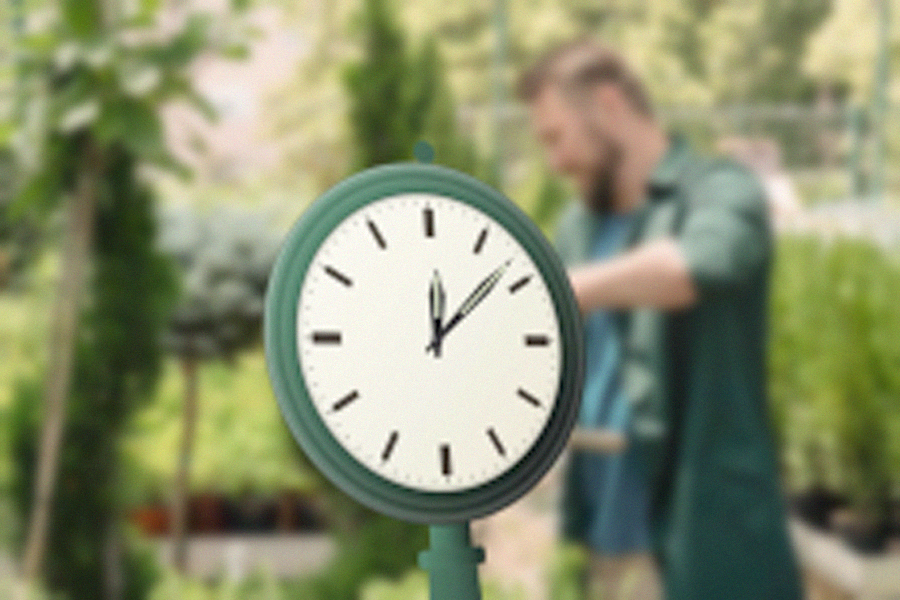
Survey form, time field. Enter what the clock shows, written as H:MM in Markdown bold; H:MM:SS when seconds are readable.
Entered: **12:08**
